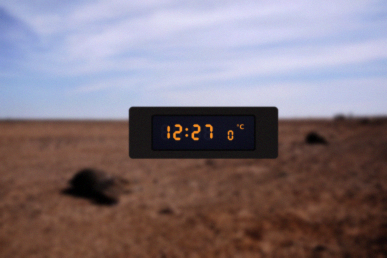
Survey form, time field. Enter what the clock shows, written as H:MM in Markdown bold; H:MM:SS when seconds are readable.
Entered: **12:27**
